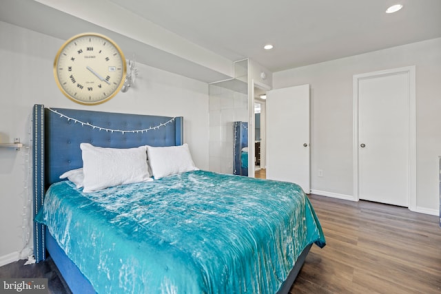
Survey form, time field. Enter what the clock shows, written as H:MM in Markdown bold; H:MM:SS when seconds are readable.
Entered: **4:21**
